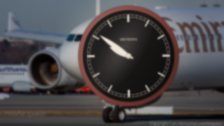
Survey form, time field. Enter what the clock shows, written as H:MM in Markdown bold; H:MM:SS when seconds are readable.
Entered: **9:51**
